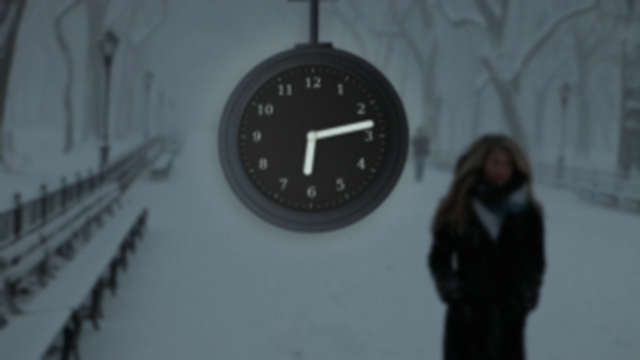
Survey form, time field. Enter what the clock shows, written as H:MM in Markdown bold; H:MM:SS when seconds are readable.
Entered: **6:13**
